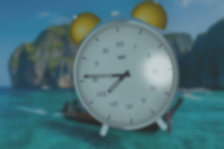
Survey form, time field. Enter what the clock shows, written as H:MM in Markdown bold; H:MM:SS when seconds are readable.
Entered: **7:46**
